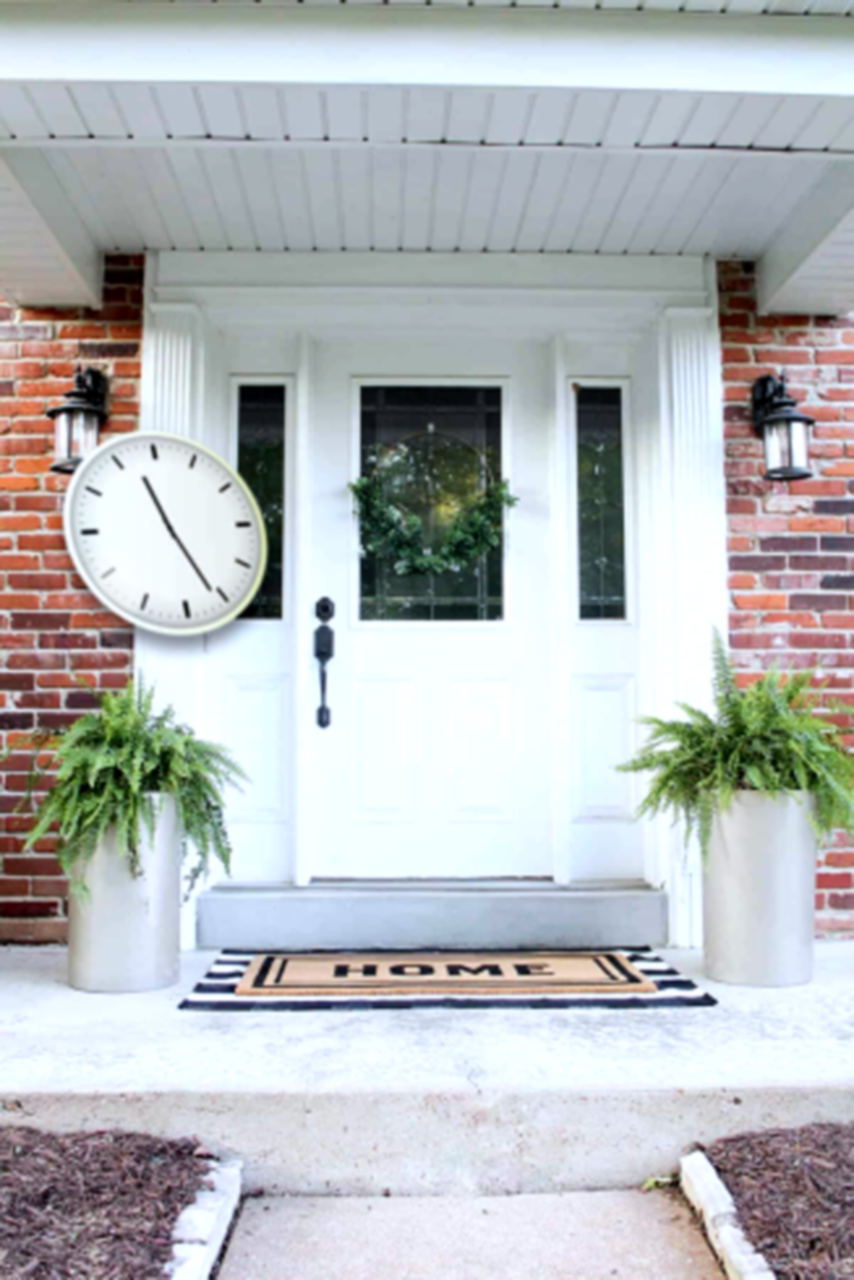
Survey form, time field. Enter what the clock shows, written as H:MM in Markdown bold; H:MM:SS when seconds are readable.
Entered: **11:26**
